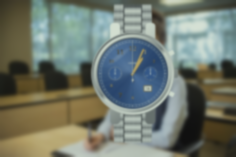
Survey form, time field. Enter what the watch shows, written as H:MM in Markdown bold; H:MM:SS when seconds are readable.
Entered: **1:04**
